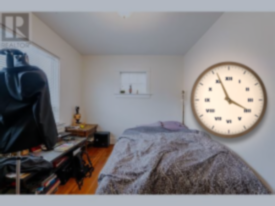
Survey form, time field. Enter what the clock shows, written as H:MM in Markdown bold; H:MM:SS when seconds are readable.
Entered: **3:56**
